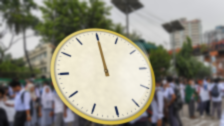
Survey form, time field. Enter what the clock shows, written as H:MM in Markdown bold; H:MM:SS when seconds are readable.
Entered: **12:00**
